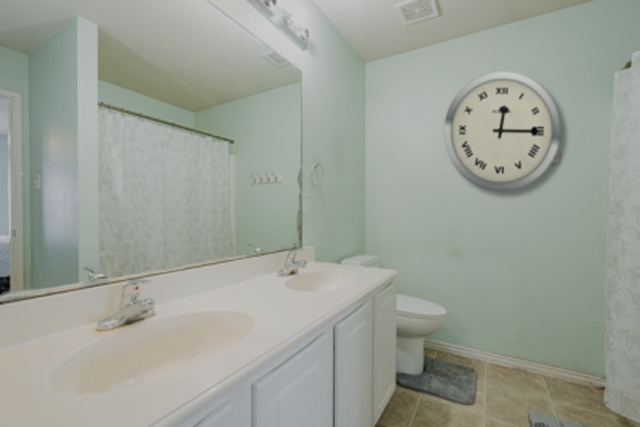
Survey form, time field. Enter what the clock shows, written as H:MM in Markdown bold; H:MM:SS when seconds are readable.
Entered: **12:15**
